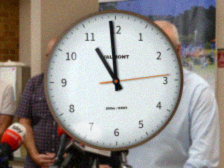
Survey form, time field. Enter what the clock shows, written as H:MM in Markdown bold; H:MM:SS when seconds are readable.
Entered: **10:59:14**
